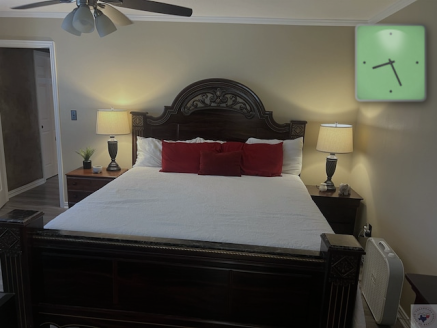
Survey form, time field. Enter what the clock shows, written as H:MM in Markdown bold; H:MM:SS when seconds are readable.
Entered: **8:26**
